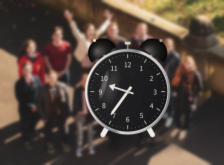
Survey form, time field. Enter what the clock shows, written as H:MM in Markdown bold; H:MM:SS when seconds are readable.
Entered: **9:36**
